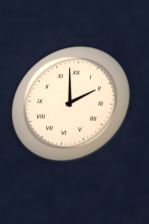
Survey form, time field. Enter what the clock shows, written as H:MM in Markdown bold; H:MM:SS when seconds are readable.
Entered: **1:58**
